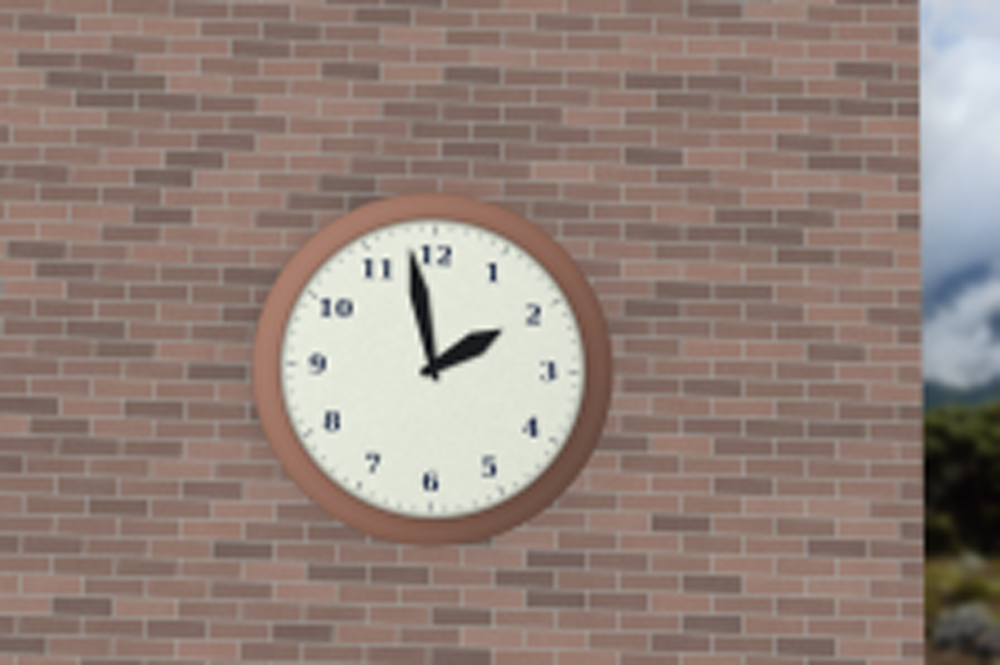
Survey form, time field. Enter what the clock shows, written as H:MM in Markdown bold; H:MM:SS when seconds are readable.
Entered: **1:58**
